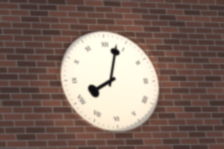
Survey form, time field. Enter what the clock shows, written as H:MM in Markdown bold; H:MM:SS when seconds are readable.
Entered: **8:03**
